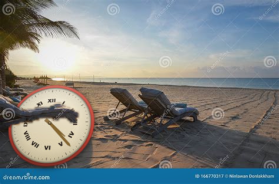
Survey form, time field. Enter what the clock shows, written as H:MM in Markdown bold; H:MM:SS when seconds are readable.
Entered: **4:23**
